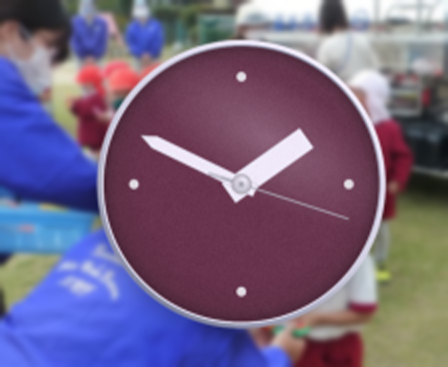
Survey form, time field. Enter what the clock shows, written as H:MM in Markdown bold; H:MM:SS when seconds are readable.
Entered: **1:49:18**
